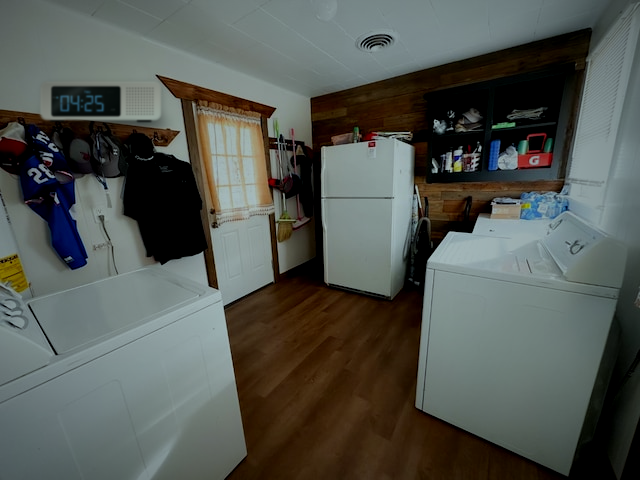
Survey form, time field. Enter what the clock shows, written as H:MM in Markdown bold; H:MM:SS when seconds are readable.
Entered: **4:25**
